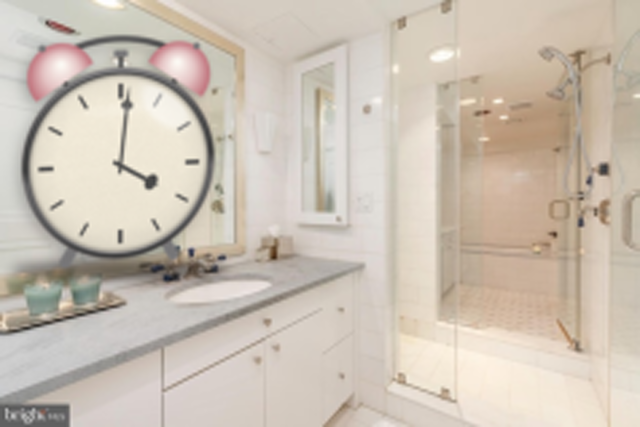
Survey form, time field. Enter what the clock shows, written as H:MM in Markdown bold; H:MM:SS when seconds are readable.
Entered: **4:01**
